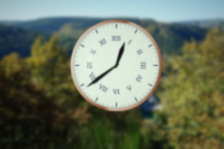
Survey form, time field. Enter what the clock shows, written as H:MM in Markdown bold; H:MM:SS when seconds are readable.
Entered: **12:39**
